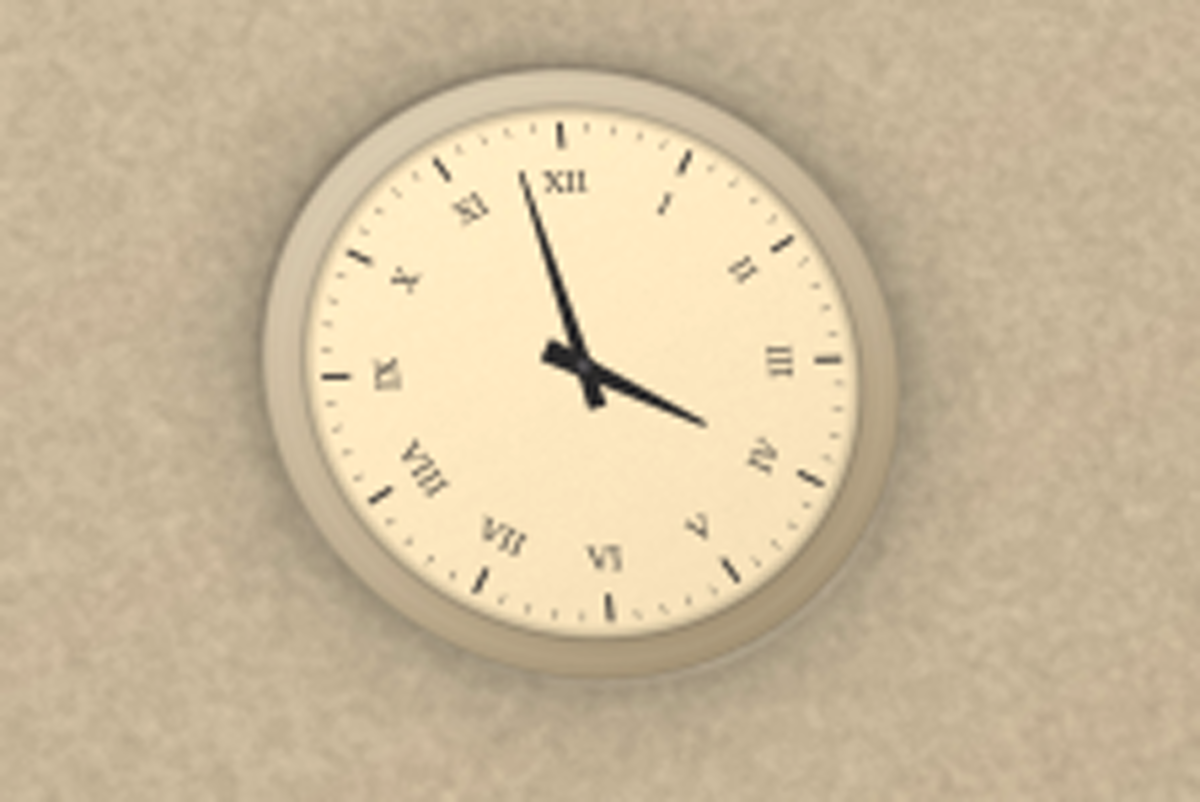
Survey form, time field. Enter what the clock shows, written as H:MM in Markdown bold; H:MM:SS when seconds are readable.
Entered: **3:58**
